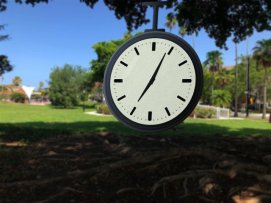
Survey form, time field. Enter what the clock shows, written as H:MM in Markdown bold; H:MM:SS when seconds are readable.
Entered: **7:04**
